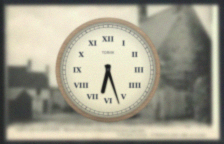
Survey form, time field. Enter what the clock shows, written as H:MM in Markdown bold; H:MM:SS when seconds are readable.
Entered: **6:27**
